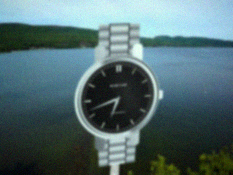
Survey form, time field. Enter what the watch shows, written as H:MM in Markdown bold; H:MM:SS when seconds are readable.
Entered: **6:42**
